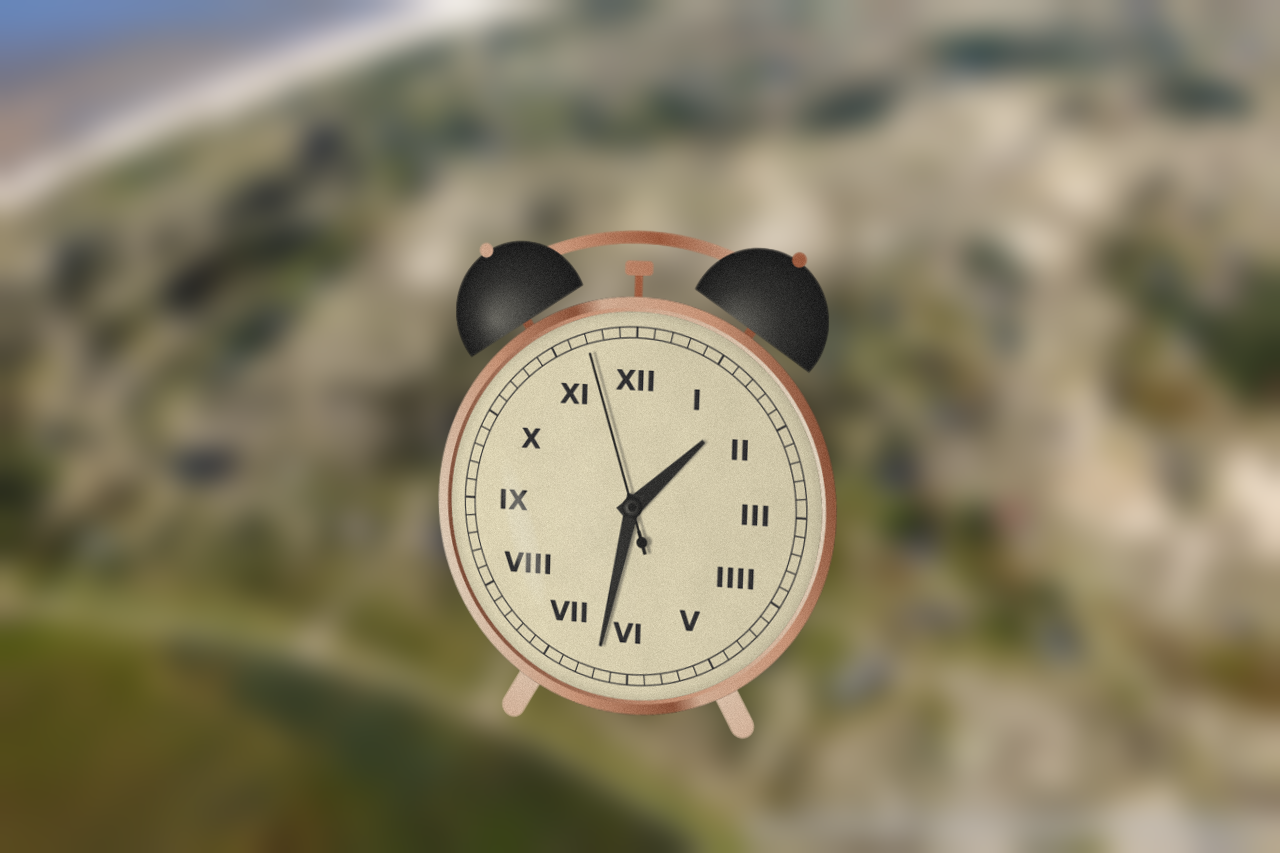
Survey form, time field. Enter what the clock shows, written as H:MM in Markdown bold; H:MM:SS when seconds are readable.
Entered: **1:31:57**
